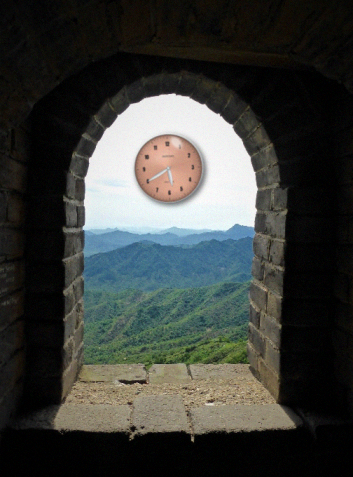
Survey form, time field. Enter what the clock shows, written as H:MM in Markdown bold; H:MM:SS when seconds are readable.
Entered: **5:40**
